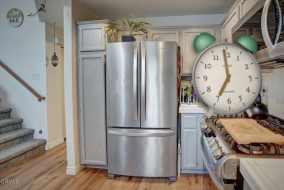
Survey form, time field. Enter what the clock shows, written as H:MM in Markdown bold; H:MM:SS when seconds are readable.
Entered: **6:59**
